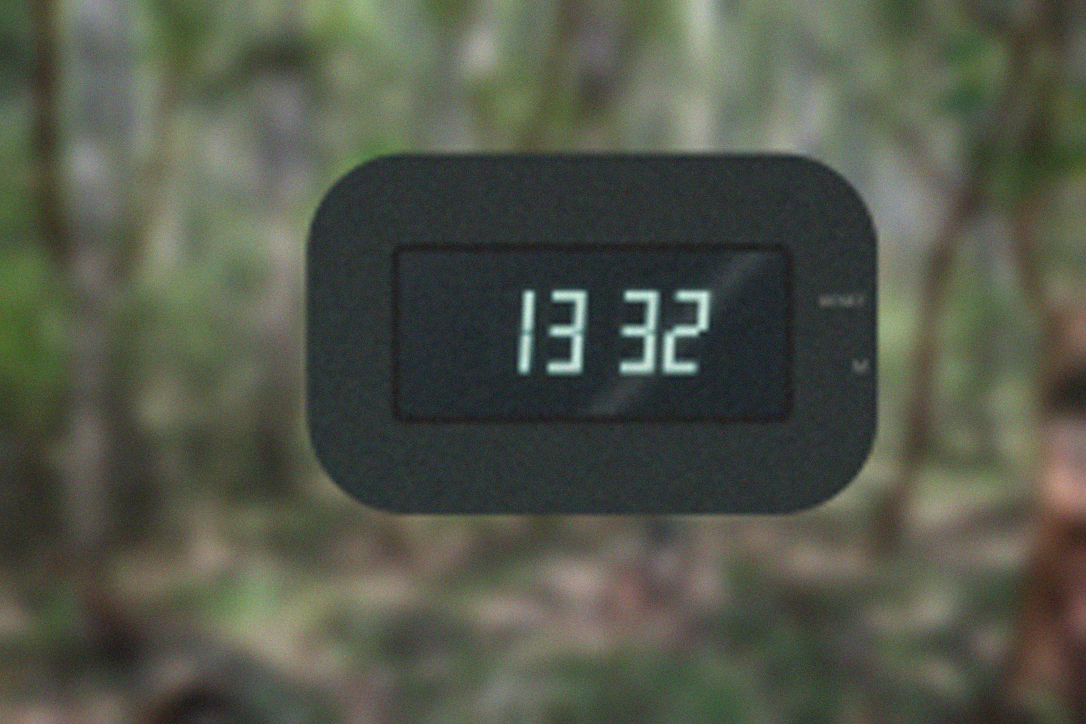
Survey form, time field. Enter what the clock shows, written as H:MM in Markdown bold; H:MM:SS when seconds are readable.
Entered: **13:32**
